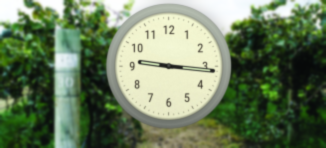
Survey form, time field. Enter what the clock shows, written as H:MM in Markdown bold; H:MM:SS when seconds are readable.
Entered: **9:16**
